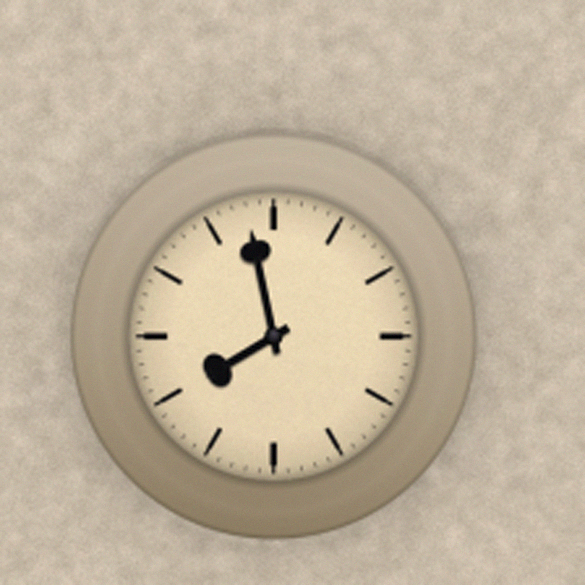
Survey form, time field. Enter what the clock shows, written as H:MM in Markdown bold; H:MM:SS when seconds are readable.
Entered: **7:58**
